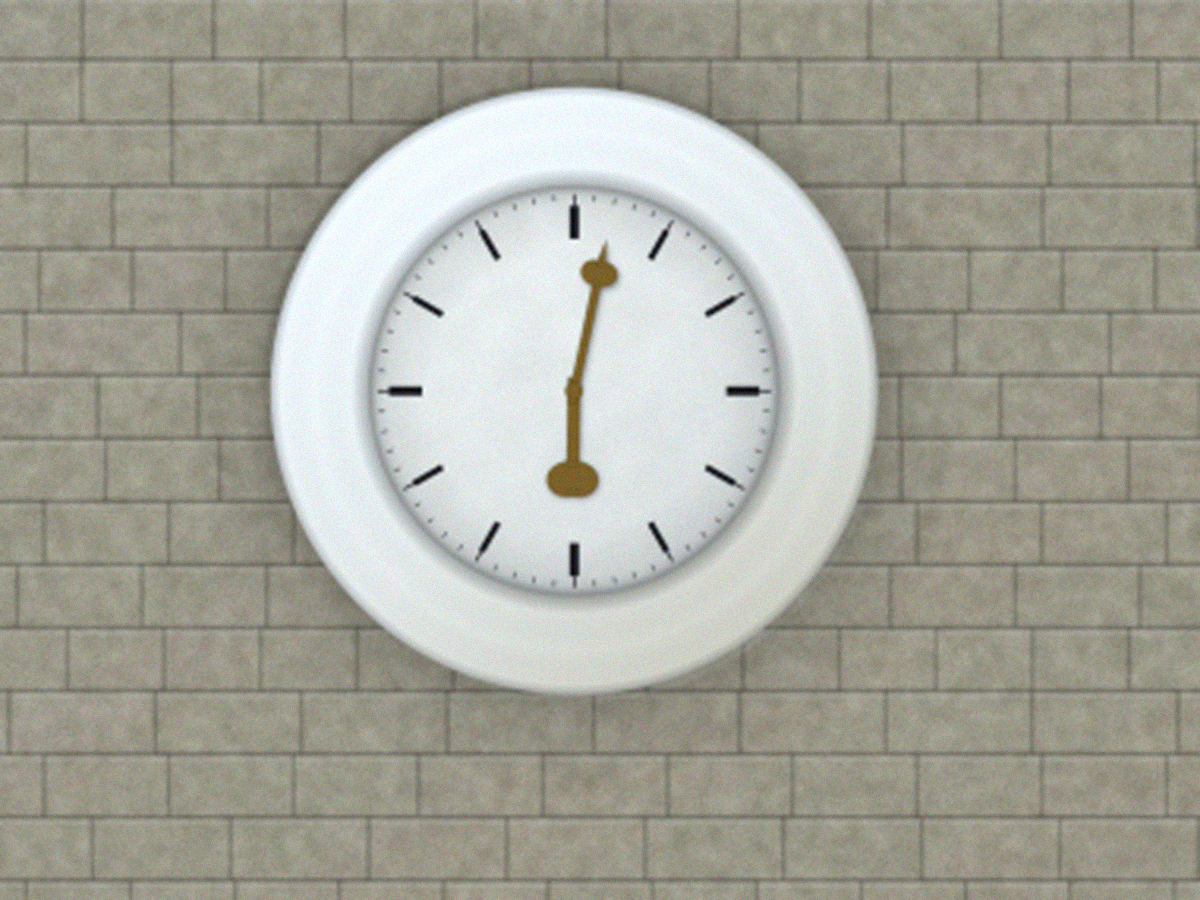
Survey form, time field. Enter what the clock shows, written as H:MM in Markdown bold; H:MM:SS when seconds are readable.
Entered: **6:02**
